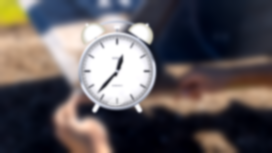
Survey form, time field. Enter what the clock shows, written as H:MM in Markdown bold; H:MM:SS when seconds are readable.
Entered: **12:37**
